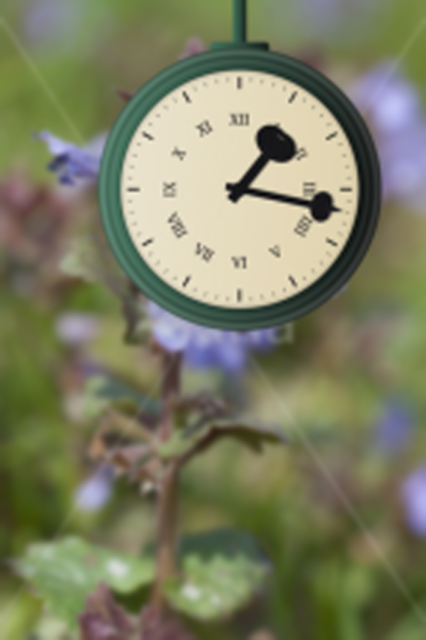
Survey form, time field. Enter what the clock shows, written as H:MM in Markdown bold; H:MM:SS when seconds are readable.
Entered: **1:17**
